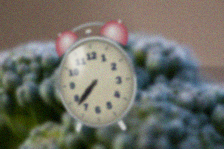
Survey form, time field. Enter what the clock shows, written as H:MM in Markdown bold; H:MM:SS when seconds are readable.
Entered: **7:38**
